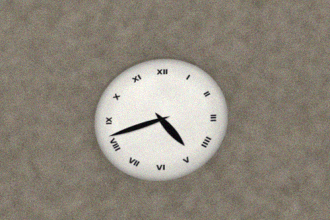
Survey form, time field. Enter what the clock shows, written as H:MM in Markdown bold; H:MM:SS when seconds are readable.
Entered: **4:42**
